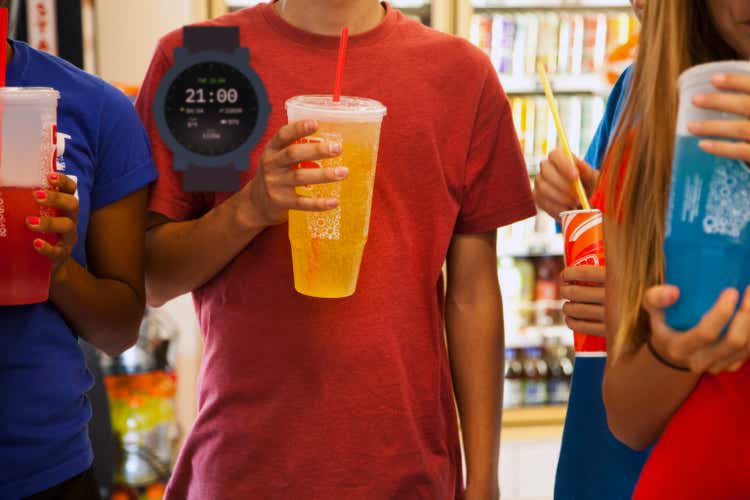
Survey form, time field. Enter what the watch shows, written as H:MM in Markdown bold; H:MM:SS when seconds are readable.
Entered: **21:00**
